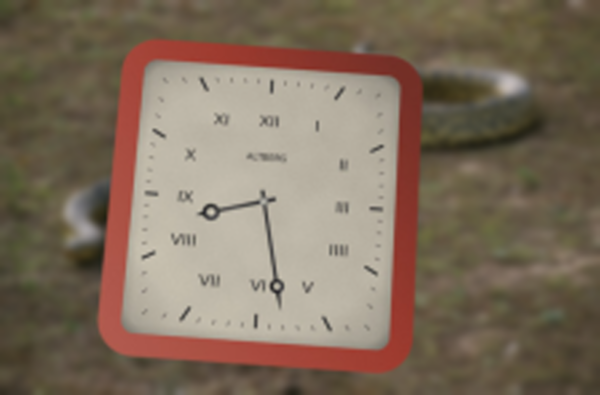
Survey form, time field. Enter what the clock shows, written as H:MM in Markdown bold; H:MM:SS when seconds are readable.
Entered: **8:28**
